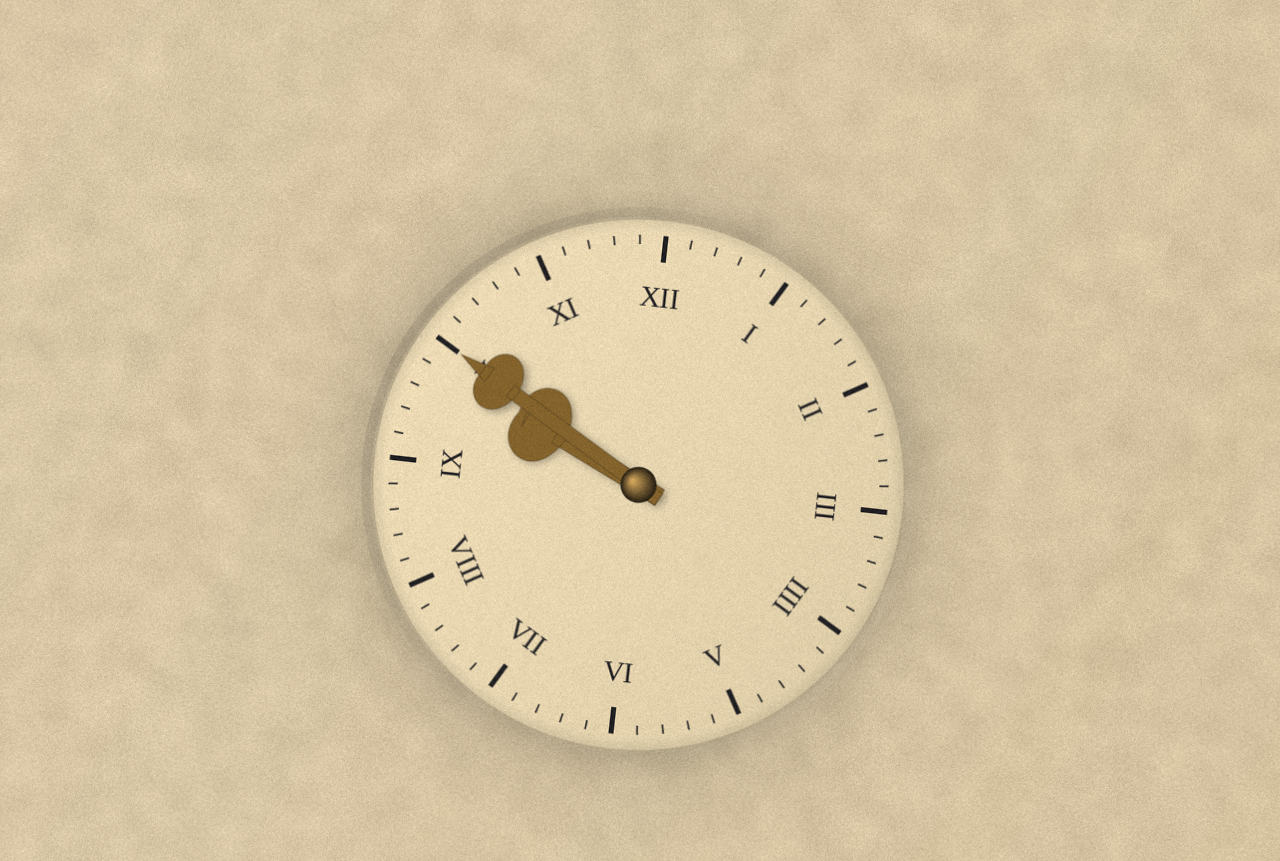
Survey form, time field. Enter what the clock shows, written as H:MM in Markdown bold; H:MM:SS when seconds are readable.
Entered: **9:50**
